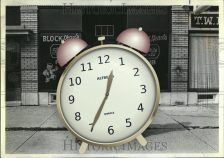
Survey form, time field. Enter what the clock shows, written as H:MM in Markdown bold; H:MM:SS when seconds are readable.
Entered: **12:35**
